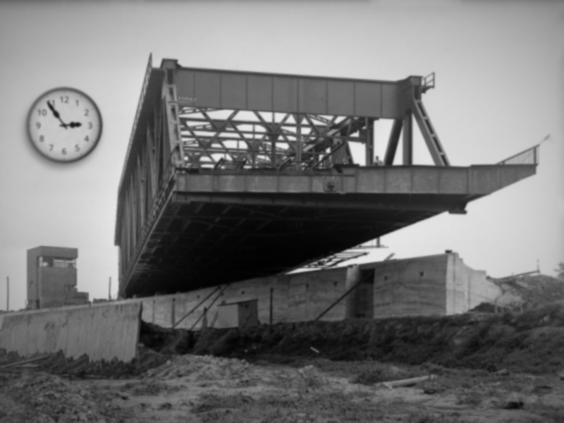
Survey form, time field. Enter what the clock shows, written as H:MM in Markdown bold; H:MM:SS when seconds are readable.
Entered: **2:54**
